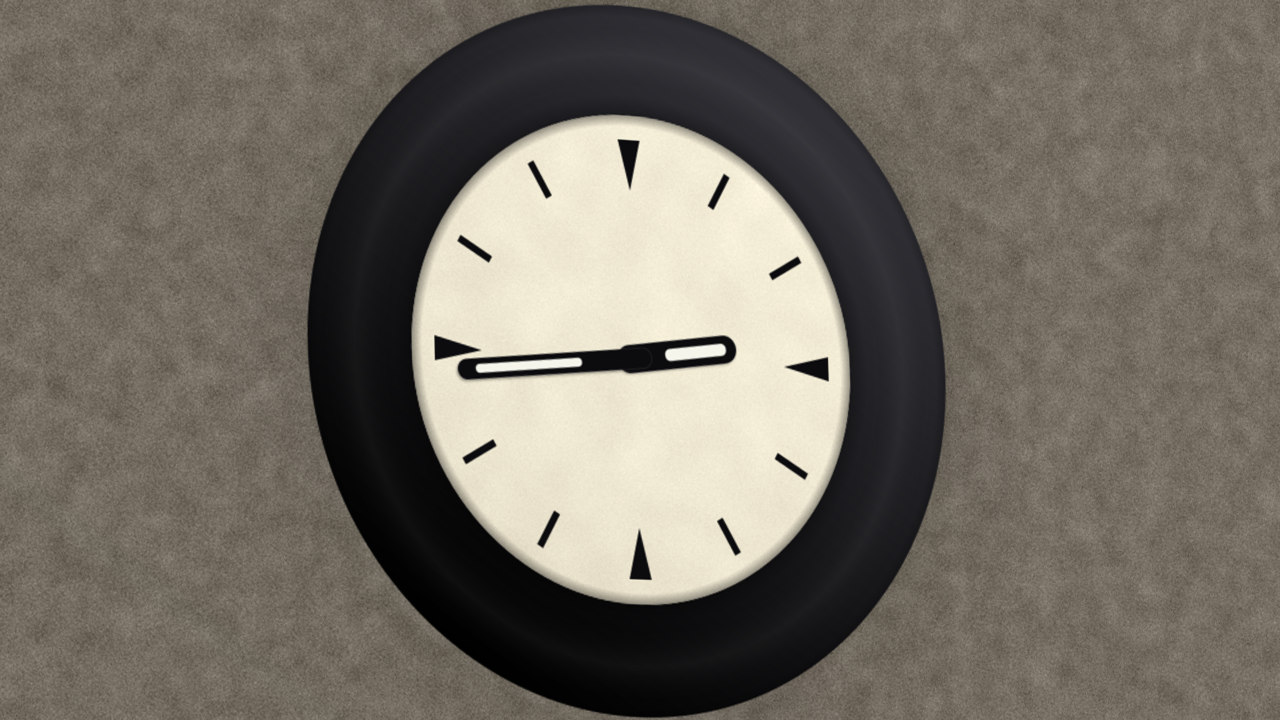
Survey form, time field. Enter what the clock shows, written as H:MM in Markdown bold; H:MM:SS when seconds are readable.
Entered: **2:44**
